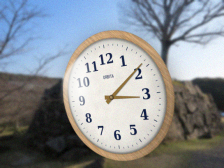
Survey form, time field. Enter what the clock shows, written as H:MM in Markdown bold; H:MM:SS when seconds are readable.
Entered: **3:09**
